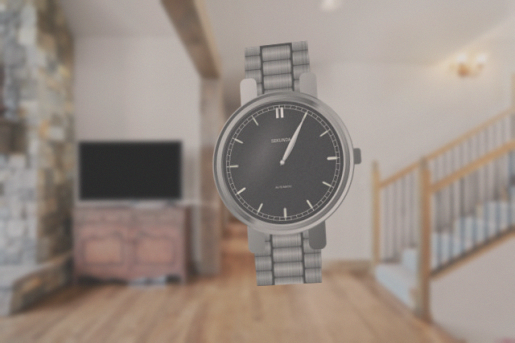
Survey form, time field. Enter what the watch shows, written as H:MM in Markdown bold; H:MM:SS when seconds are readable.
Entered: **1:05**
